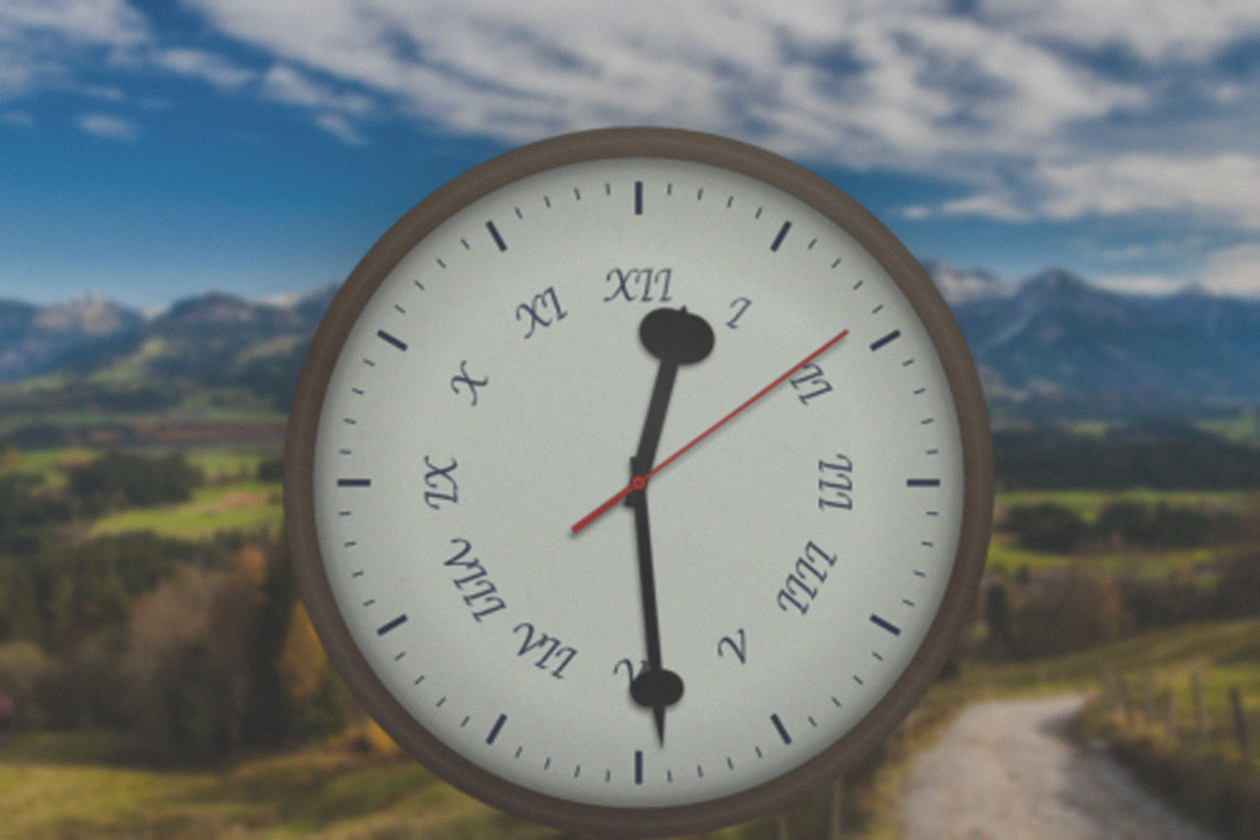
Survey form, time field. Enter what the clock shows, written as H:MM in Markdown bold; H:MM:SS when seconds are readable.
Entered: **12:29:09**
